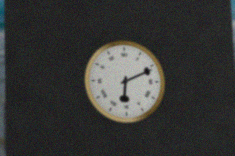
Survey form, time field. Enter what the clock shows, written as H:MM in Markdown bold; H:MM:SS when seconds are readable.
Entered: **6:11**
